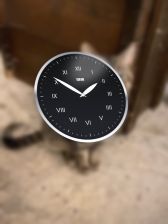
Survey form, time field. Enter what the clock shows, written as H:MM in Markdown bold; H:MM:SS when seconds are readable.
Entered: **1:51**
